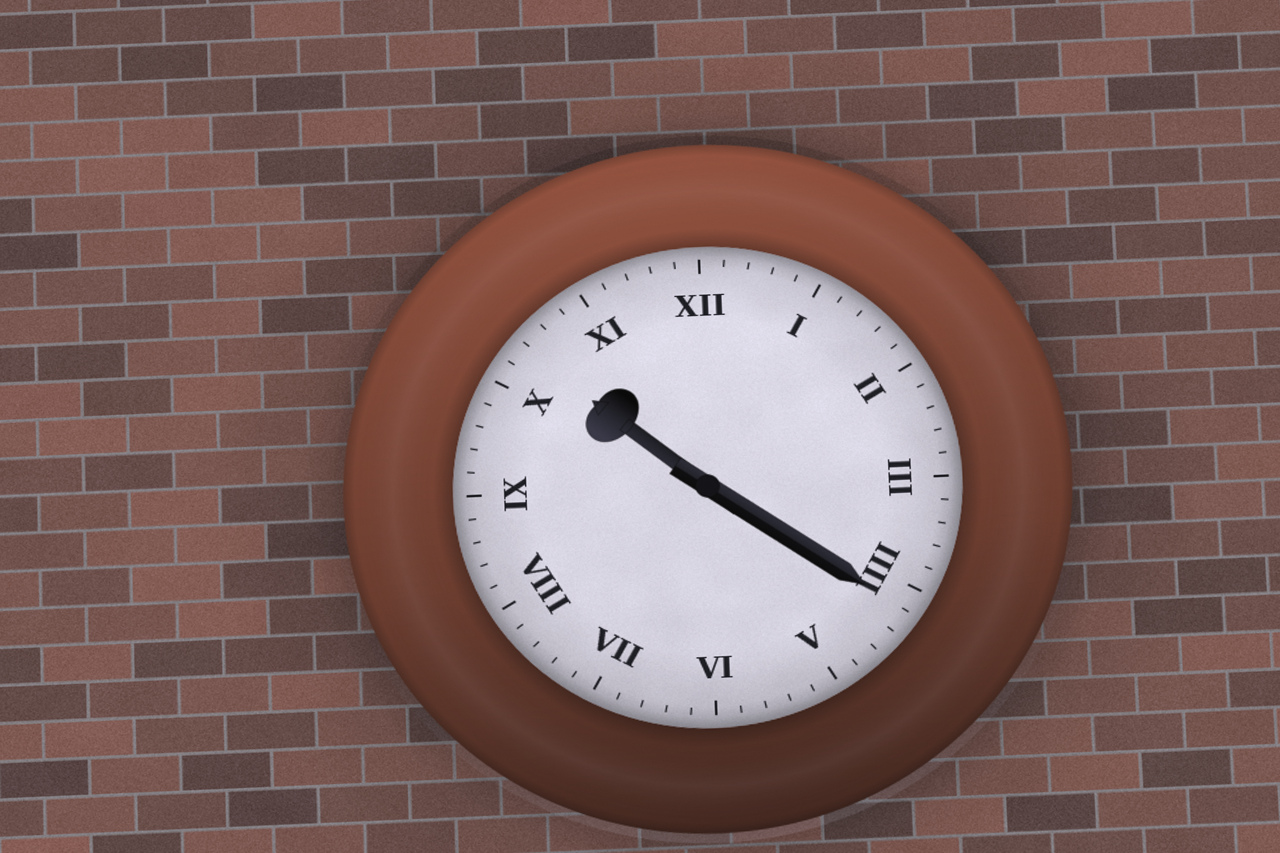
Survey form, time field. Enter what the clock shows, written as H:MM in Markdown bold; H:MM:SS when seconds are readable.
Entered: **10:21**
